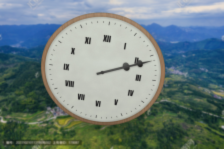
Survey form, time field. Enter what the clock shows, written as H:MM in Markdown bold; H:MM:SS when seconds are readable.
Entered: **2:11**
